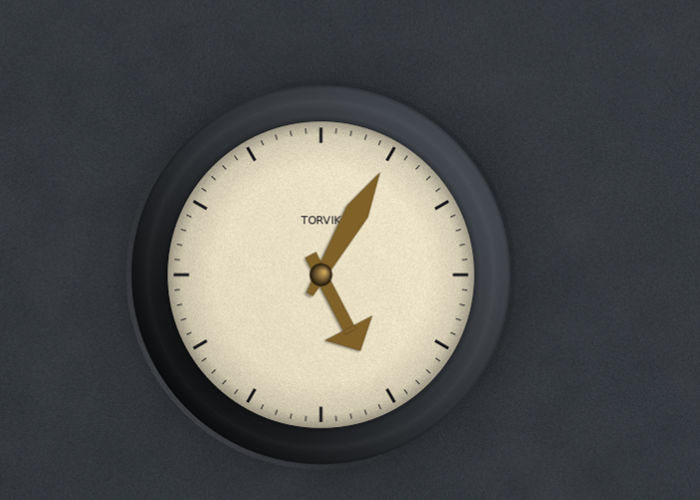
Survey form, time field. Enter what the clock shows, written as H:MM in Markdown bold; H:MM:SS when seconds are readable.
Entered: **5:05**
